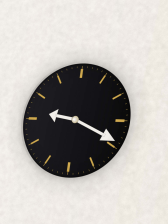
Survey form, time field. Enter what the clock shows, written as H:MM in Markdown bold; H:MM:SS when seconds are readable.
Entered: **9:19**
